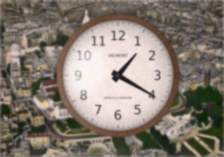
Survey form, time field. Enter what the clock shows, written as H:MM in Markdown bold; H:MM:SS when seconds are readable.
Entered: **1:20**
